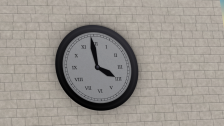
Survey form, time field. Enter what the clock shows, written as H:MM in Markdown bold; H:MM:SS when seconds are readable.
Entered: **3:59**
